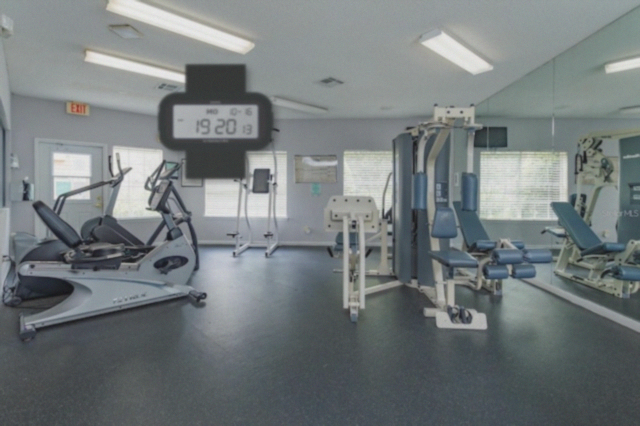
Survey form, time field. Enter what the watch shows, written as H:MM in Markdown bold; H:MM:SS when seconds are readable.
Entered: **19:20**
